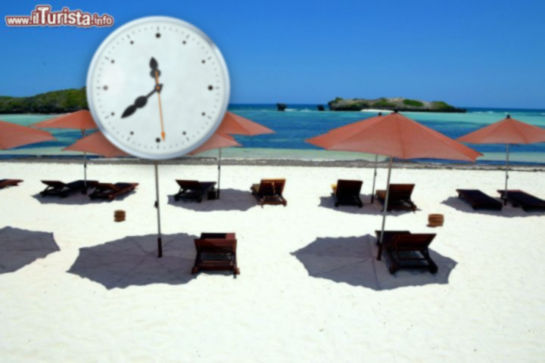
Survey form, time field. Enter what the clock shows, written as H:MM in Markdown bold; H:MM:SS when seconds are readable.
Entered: **11:38:29**
